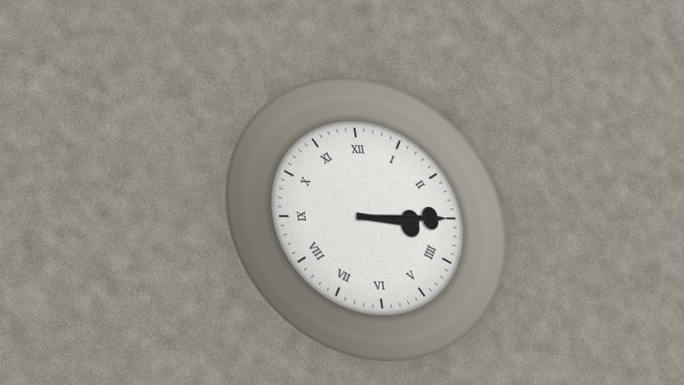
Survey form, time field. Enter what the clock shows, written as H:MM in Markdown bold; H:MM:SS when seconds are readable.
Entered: **3:15**
